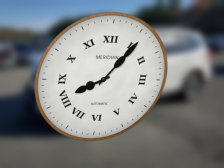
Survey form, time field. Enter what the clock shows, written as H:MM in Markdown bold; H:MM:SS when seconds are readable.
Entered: **8:06**
